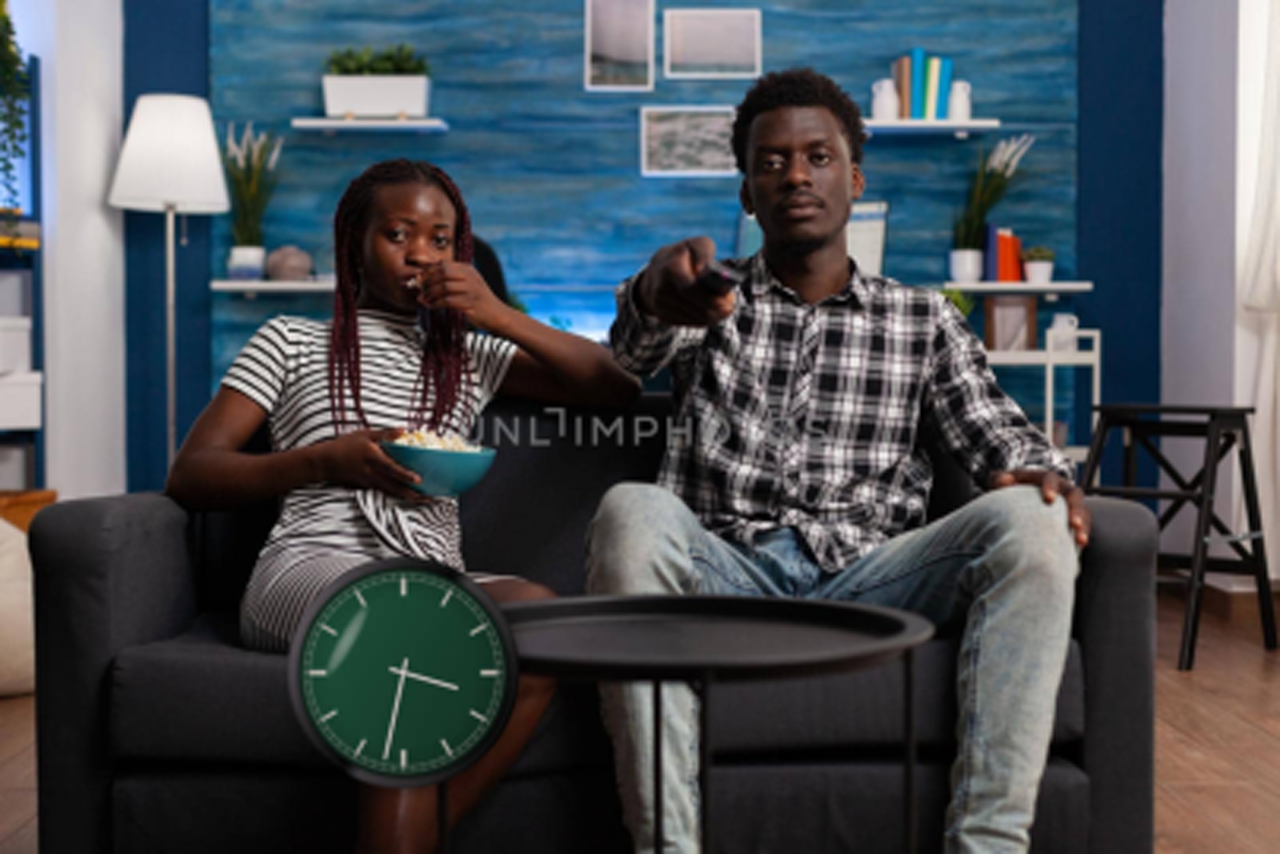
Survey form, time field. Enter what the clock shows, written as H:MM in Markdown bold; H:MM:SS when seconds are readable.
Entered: **3:32**
